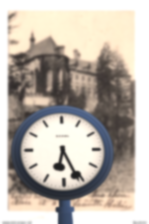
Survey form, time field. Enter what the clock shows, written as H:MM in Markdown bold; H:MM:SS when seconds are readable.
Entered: **6:26**
